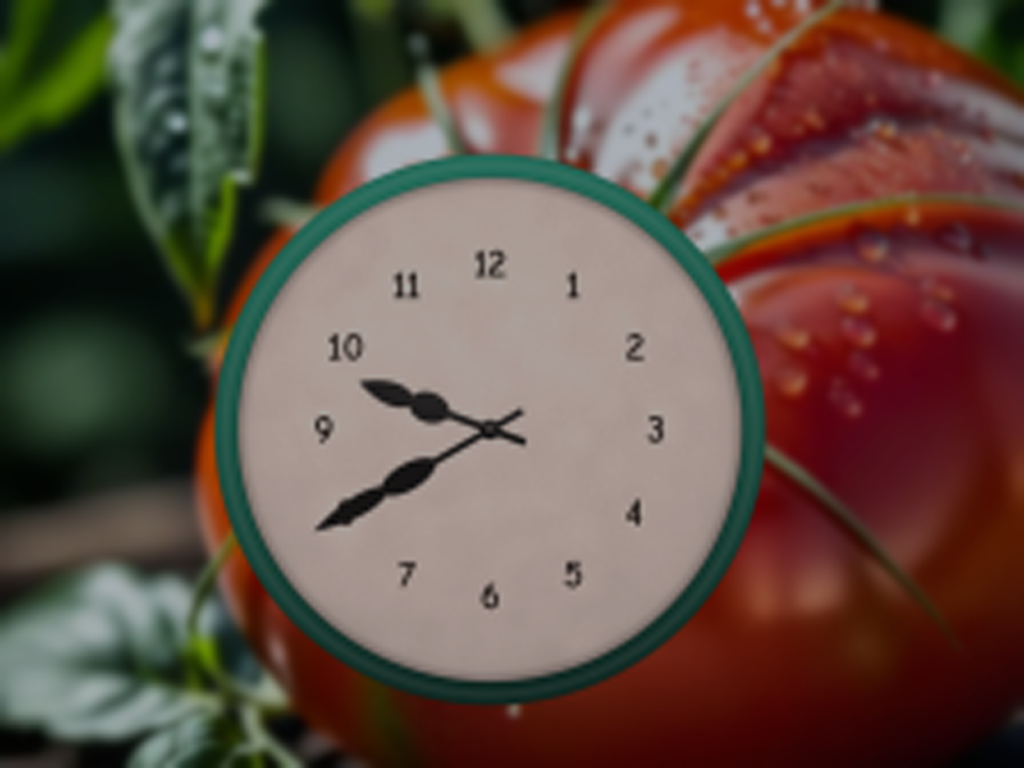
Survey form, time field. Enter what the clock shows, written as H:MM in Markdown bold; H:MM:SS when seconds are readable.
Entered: **9:40**
